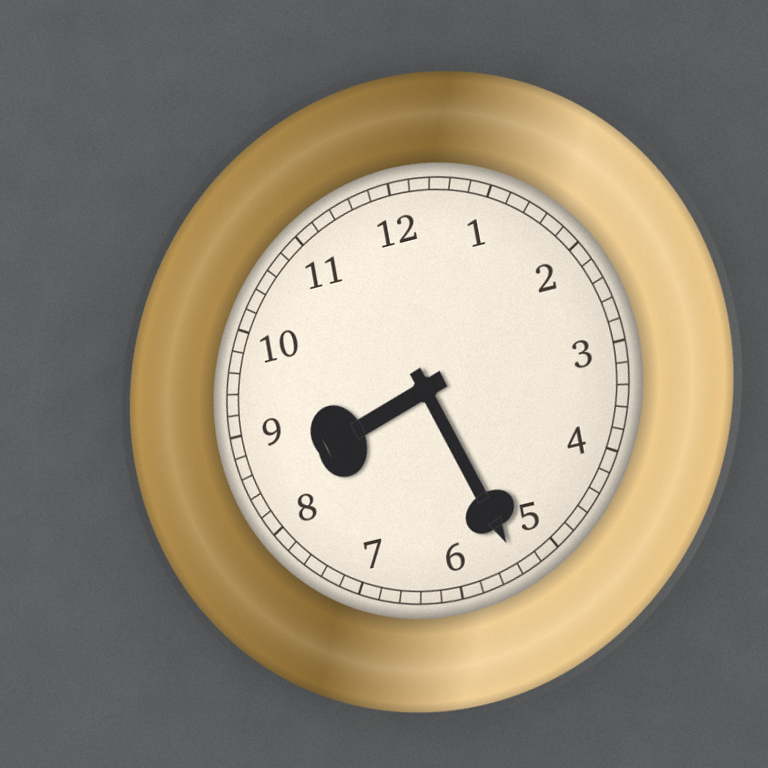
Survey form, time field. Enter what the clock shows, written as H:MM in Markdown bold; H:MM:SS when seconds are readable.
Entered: **8:27**
